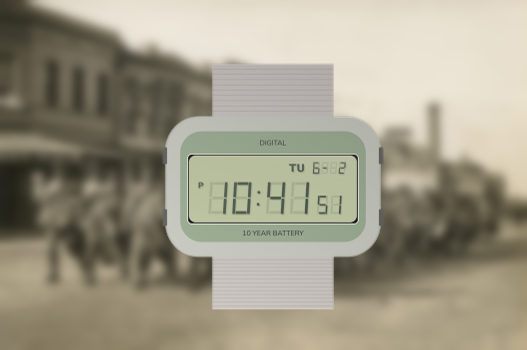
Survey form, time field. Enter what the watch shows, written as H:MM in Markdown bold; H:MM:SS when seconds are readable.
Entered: **10:41:51**
